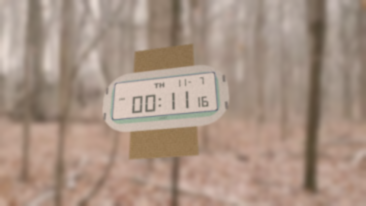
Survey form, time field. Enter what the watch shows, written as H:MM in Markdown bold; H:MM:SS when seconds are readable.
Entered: **0:11:16**
